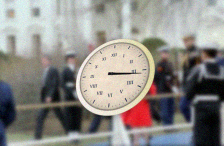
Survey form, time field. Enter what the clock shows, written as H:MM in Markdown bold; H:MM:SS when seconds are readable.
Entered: **3:16**
